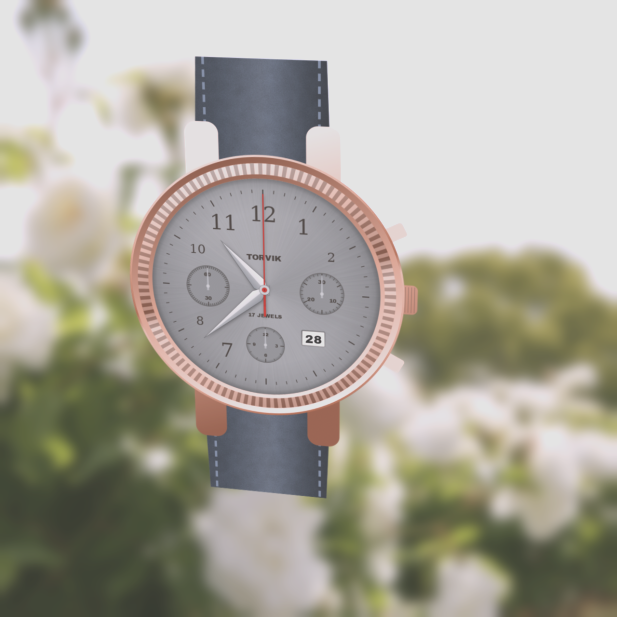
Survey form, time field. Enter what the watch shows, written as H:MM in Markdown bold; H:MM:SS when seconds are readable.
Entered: **10:38**
